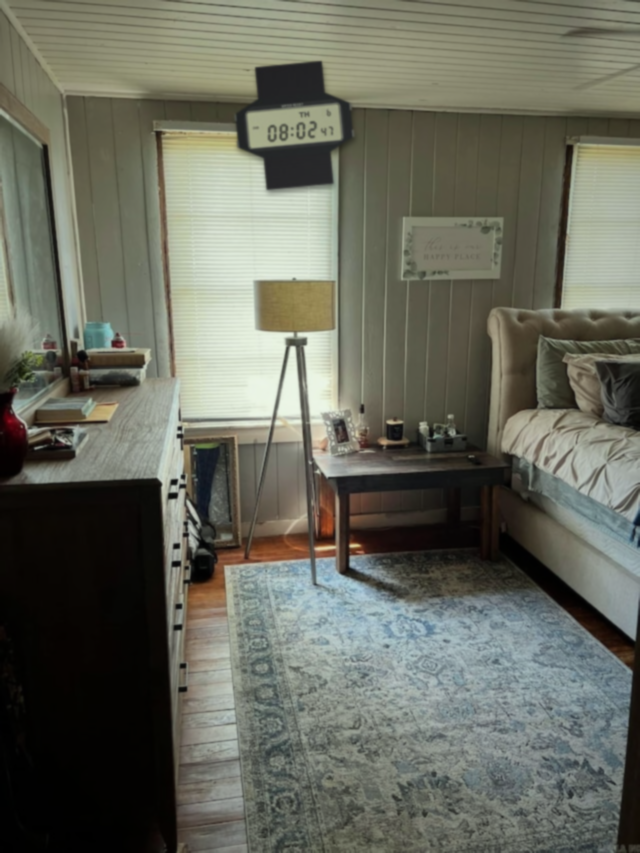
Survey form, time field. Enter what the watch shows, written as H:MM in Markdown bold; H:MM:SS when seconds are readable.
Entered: **8:02**
